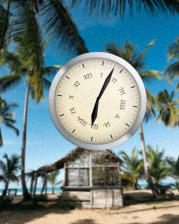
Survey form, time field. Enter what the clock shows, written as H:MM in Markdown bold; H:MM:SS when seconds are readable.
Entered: **7:08**
